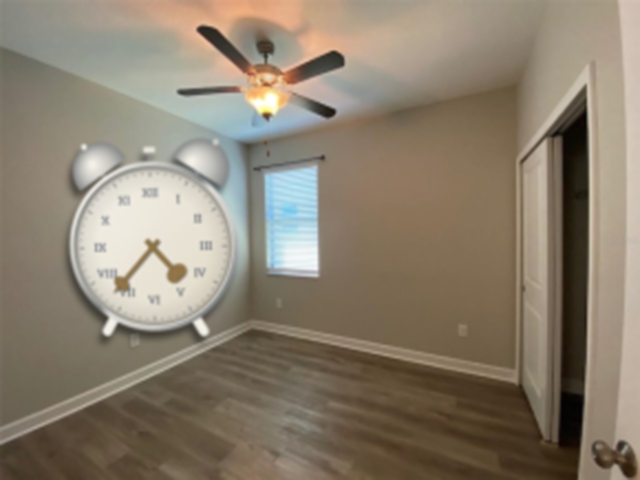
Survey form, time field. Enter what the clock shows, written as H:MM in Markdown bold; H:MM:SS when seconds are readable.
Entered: **4:37**
